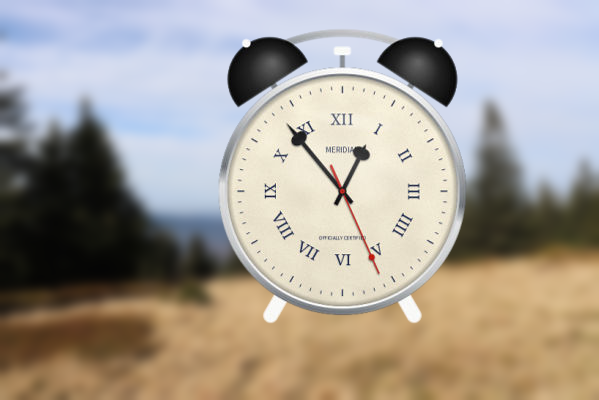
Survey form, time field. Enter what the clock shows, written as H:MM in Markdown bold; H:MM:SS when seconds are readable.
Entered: **12:53:26**
